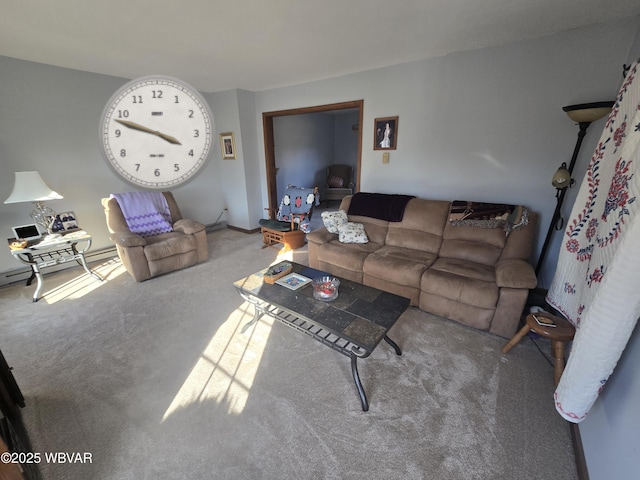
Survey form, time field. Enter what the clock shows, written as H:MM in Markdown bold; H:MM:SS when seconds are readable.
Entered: **3:48**
